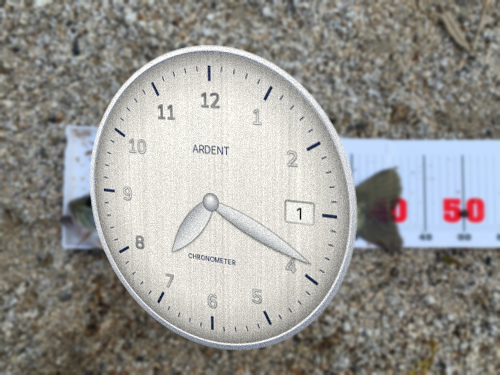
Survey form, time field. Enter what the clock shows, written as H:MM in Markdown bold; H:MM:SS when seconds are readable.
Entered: **7:19**
